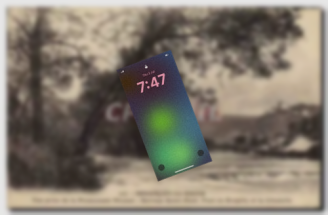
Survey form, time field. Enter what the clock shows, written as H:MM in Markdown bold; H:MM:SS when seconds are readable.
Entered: **7:47**
